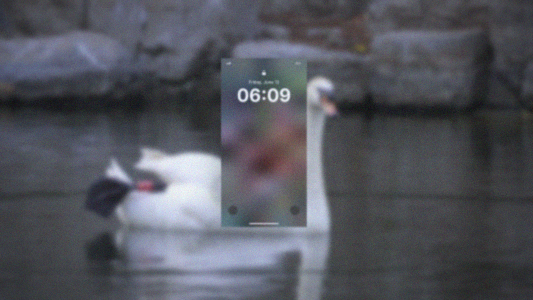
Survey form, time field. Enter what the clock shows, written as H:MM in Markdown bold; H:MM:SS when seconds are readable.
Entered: **6:09**
